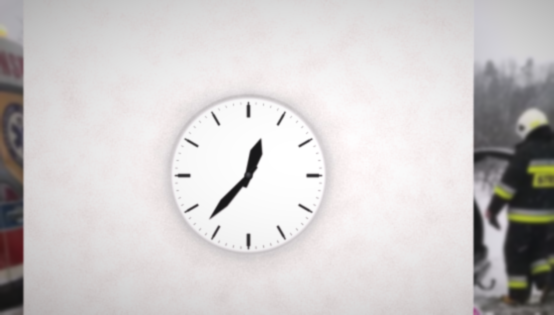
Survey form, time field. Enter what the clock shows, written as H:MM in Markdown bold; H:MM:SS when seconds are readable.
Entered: **12:37**
